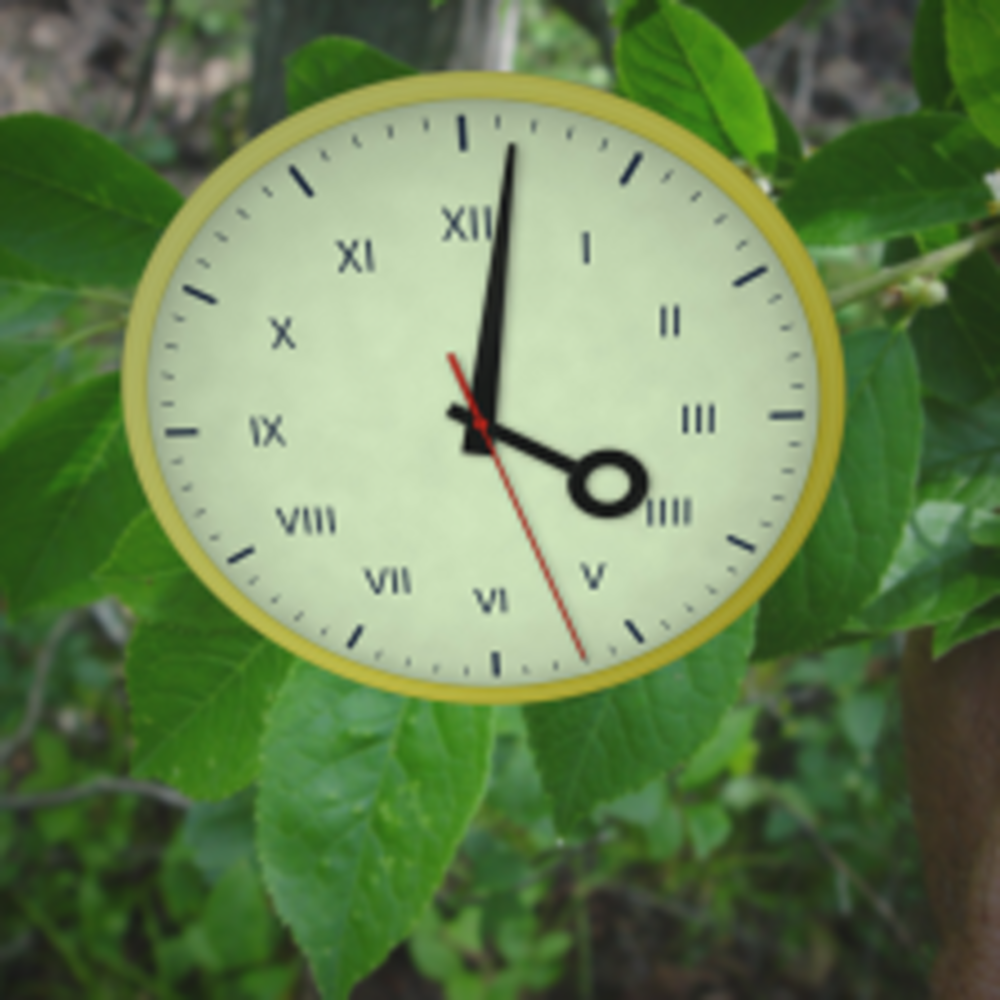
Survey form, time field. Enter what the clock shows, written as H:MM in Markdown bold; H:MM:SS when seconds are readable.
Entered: **4:01:27**
